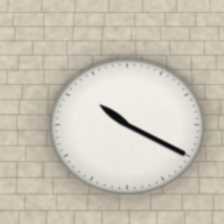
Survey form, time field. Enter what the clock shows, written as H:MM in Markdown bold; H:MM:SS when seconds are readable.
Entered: **10:20**
